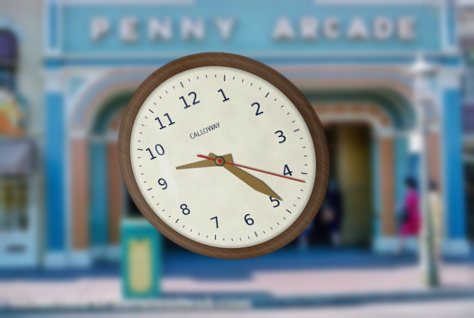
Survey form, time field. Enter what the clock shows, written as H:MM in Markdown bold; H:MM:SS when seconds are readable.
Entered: **9:24:21**
